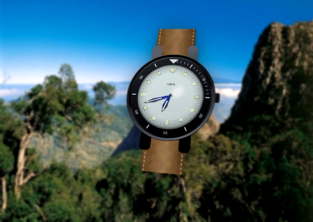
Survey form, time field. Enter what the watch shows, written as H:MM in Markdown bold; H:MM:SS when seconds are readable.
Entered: **6:42**
